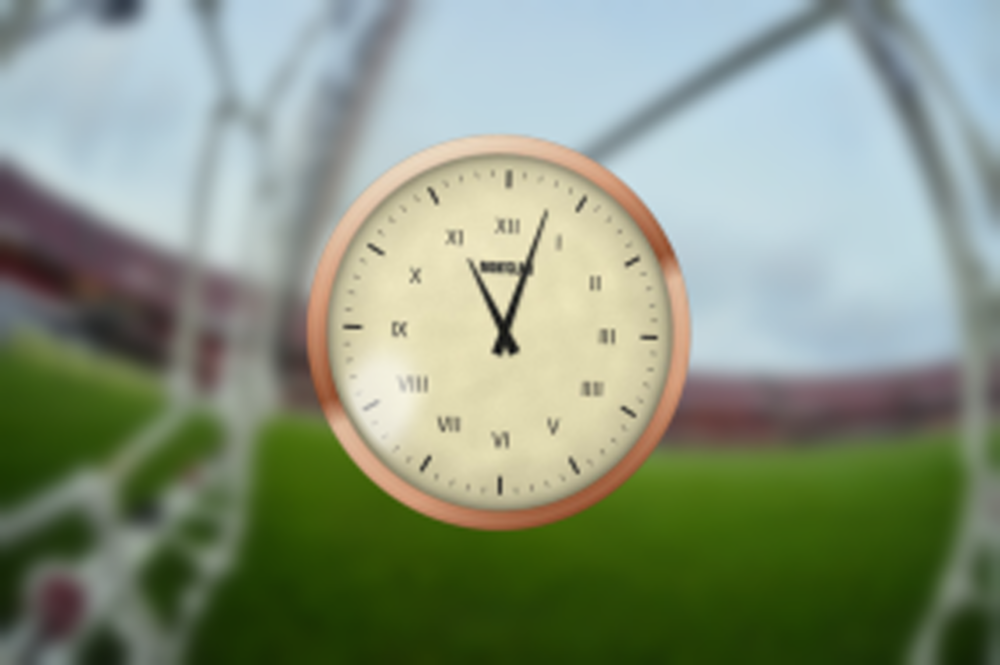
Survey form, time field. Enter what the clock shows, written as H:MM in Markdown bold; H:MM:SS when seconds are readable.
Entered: **11:03**
